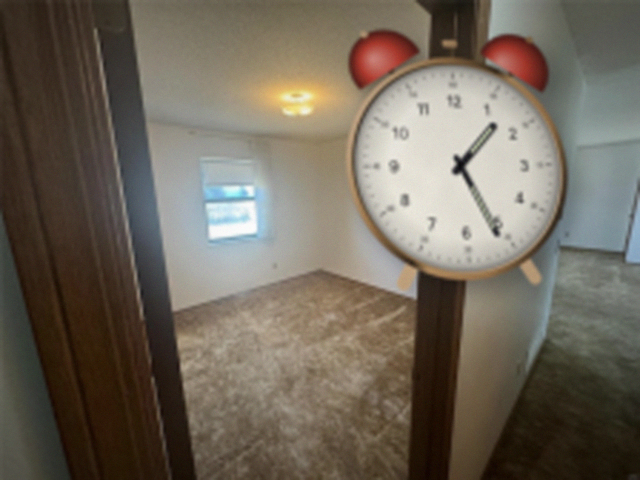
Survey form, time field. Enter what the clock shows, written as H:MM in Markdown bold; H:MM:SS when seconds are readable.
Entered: **1:26**
